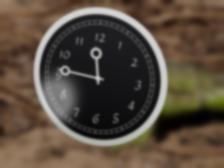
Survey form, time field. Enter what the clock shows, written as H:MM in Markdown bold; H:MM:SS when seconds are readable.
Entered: **11:46**
